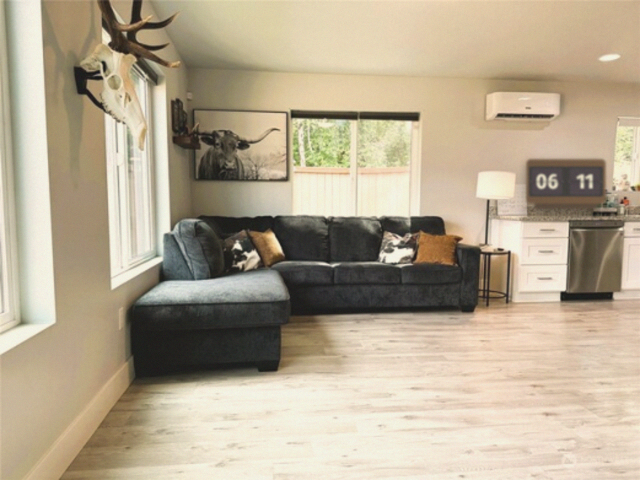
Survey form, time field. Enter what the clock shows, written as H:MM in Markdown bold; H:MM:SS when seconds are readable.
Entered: **6:11**
